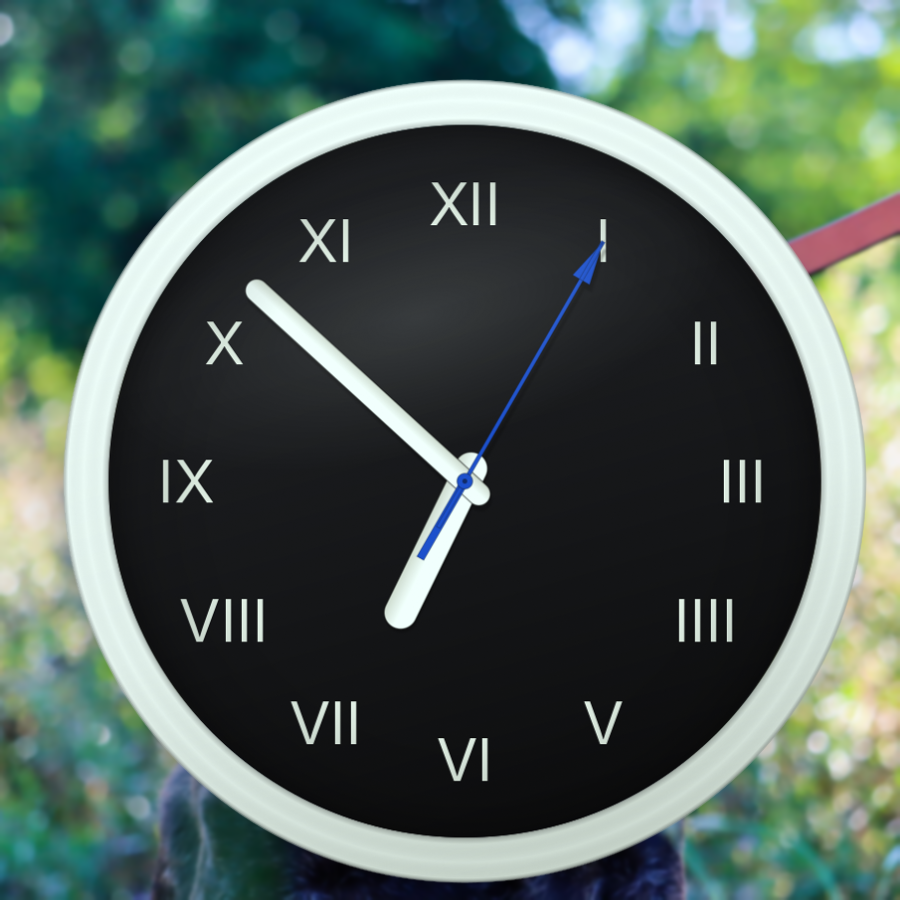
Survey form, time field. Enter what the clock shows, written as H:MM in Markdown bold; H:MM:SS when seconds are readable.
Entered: **6:52:05**
